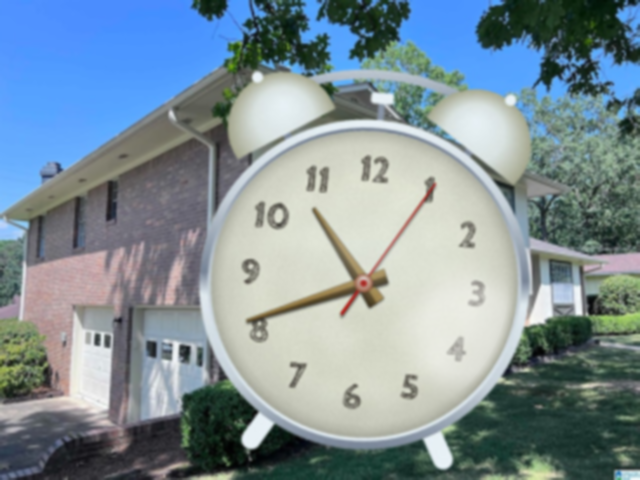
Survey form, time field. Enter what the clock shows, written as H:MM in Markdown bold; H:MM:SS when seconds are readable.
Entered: **10:41:05**
